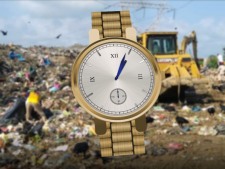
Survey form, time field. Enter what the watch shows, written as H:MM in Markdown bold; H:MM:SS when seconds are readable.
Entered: **1:04**
